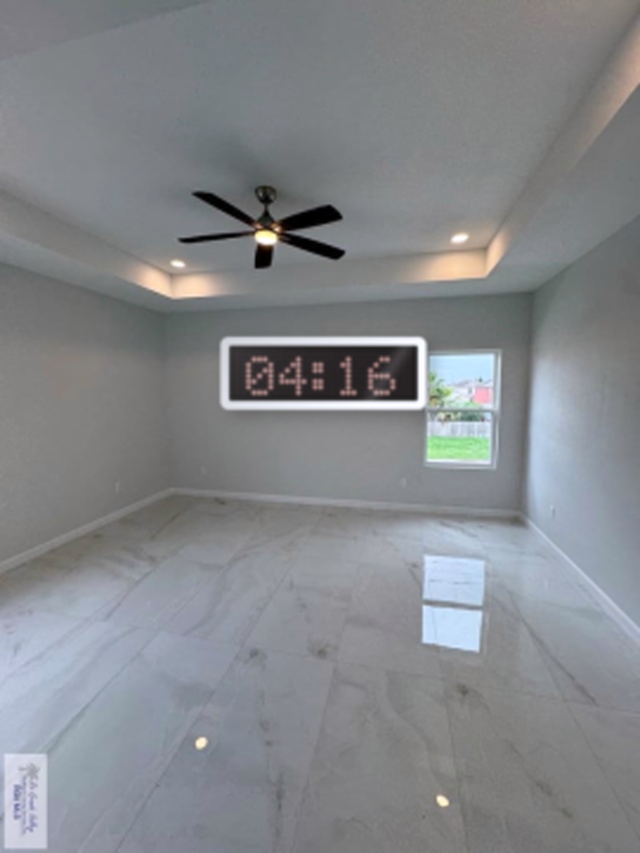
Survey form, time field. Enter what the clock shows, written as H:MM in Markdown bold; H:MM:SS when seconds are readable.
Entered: **4:16**
